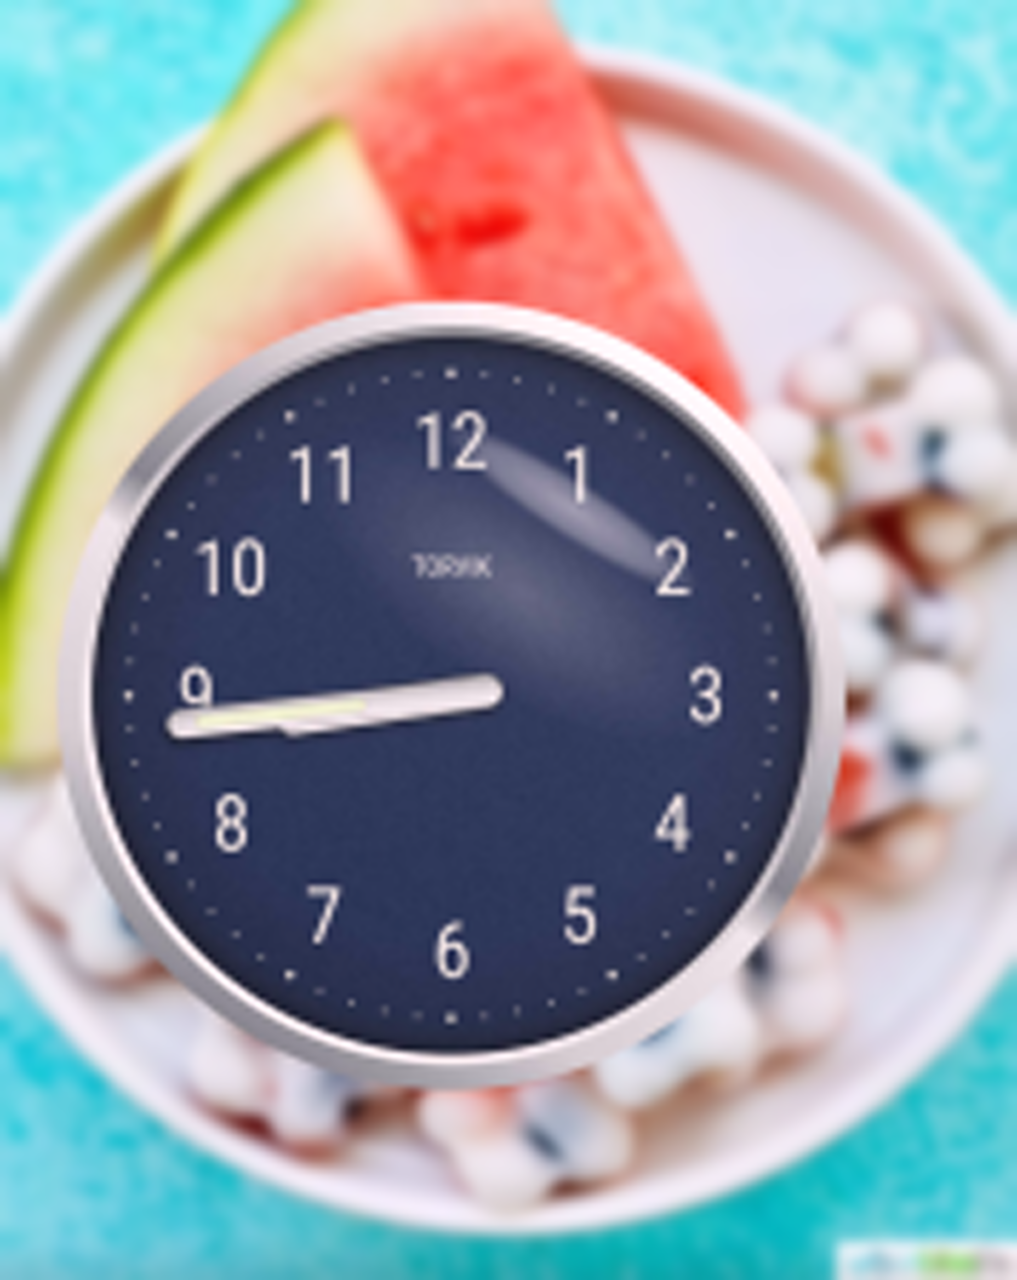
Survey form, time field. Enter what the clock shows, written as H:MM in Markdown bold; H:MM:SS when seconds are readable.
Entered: **8:44**
